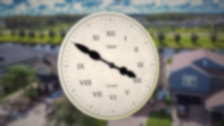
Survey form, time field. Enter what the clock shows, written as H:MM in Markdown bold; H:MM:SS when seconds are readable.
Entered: **3:50**
